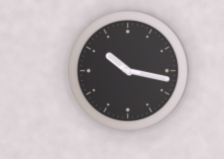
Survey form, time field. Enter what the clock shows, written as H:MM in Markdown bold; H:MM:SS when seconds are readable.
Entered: **10:17**
